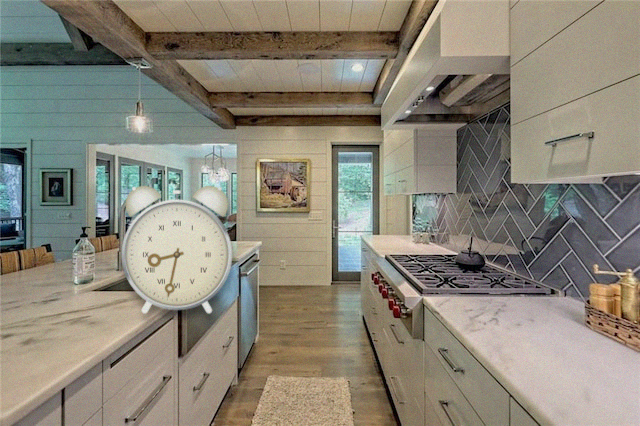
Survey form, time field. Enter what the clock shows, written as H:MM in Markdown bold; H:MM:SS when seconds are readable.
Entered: **8:32**
